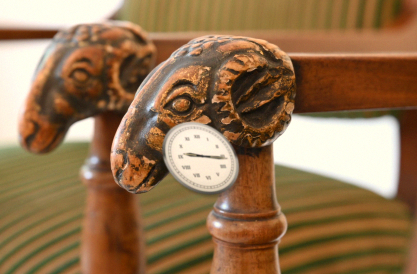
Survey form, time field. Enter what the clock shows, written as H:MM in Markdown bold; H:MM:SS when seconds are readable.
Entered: **9:16**
